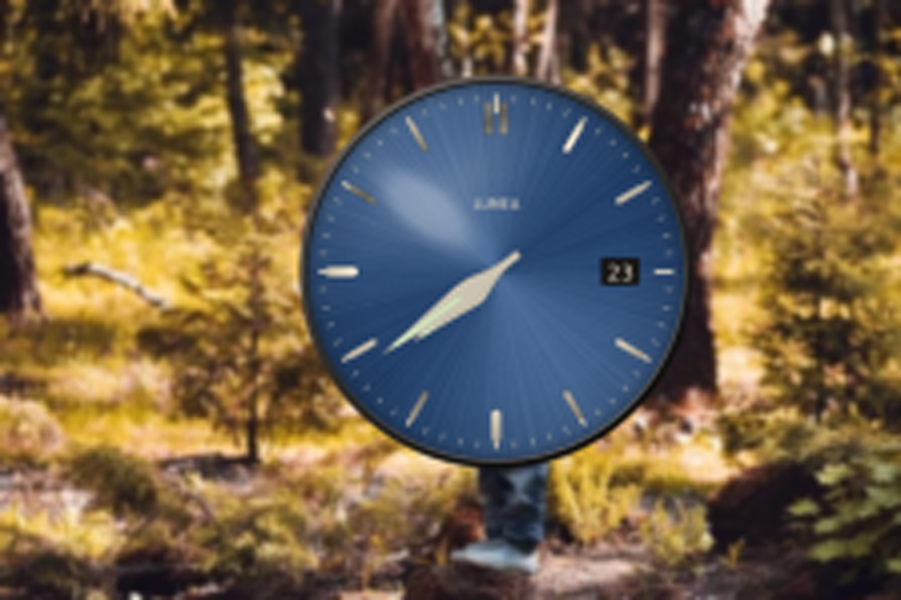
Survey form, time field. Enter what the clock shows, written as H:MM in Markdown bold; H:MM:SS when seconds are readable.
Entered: **7:39**
